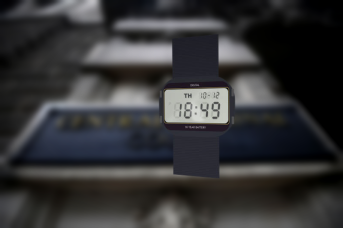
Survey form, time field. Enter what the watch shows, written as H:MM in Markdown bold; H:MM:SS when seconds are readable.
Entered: **18:49**
